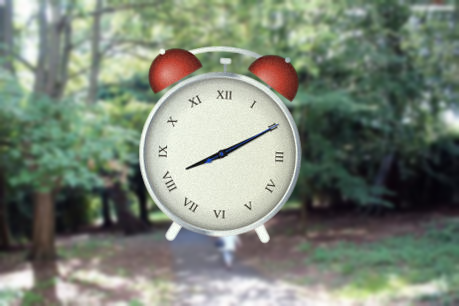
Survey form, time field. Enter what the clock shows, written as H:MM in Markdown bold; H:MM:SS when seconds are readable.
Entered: **8:10:10**
